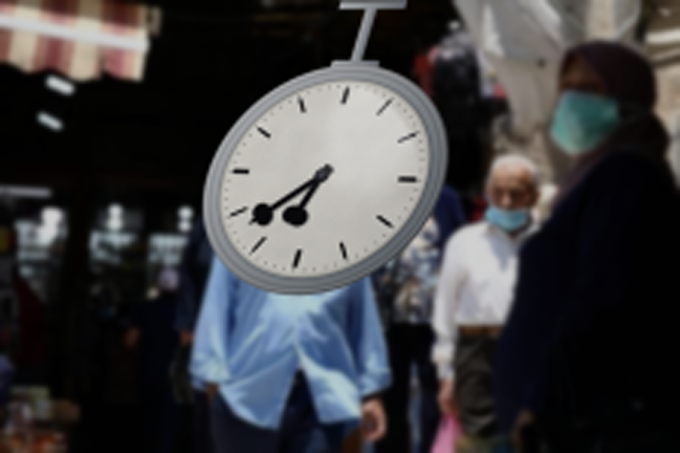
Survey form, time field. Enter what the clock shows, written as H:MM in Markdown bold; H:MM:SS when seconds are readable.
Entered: **6:38**
